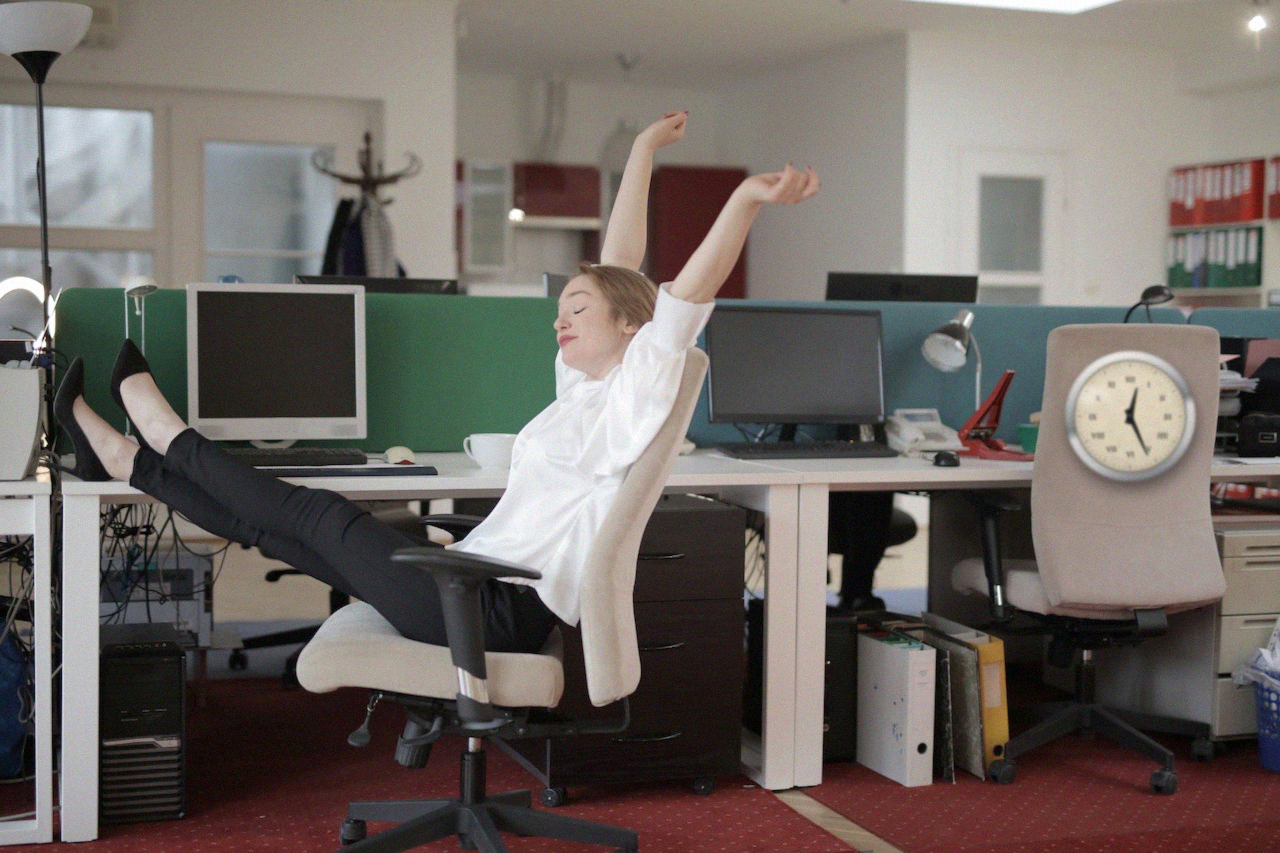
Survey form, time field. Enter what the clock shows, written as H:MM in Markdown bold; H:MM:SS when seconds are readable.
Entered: **12:26**
